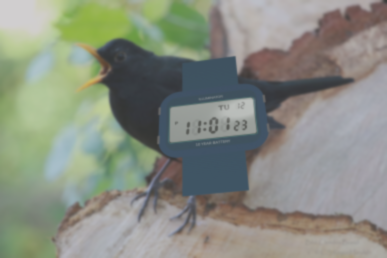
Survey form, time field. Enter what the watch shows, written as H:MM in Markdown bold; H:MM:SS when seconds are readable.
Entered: **11:01:23**
